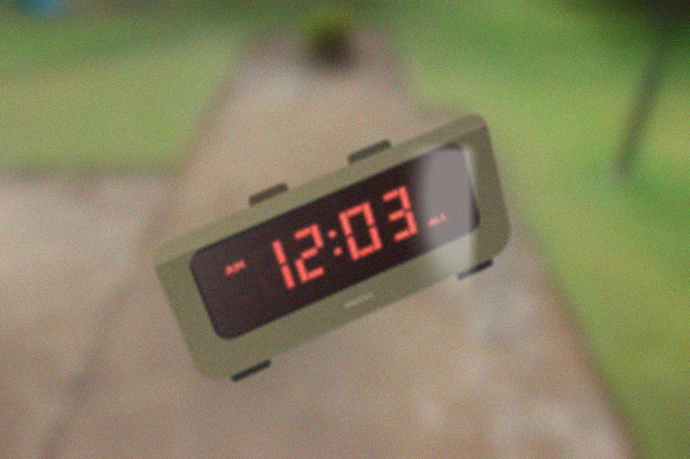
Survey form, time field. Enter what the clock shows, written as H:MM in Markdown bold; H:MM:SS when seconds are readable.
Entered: **12:03**
